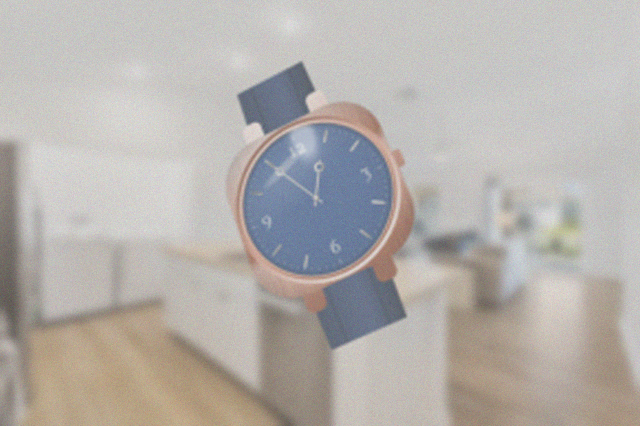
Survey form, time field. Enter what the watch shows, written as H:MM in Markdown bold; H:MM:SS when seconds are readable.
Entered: **12:55**
